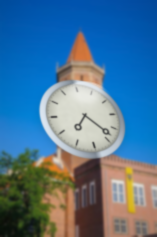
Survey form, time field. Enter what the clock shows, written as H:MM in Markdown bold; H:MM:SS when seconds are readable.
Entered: **7:23**
